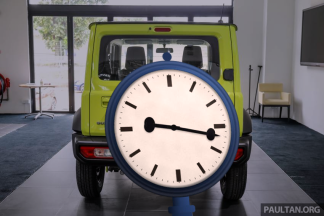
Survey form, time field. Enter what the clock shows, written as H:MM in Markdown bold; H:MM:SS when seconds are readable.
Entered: **9:17**
